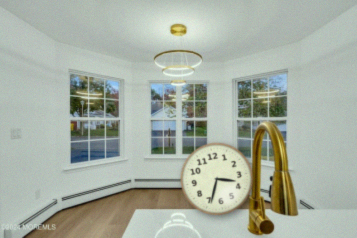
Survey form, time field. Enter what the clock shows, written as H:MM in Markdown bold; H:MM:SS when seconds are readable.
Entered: **3:34**
